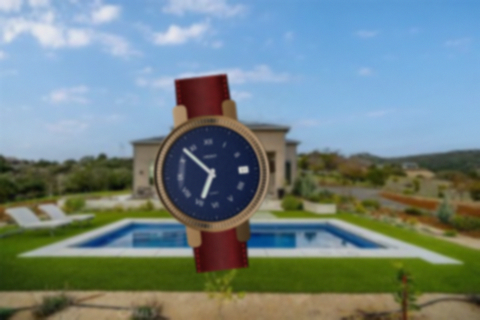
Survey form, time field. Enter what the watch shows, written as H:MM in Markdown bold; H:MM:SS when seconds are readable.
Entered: **6:53**
